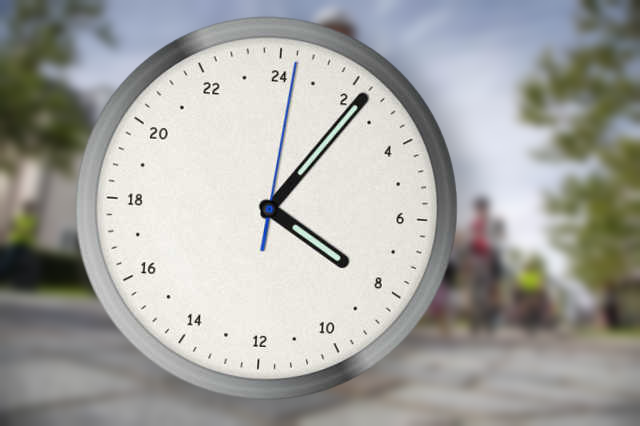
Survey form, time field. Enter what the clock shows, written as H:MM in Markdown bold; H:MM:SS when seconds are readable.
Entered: **8:06:01**
